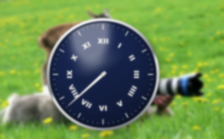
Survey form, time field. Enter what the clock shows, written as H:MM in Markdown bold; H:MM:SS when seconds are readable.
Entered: **7:38**
